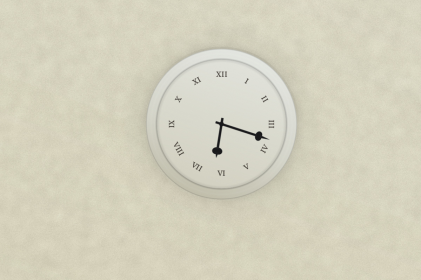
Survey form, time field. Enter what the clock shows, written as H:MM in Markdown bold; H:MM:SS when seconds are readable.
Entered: **6:18**
